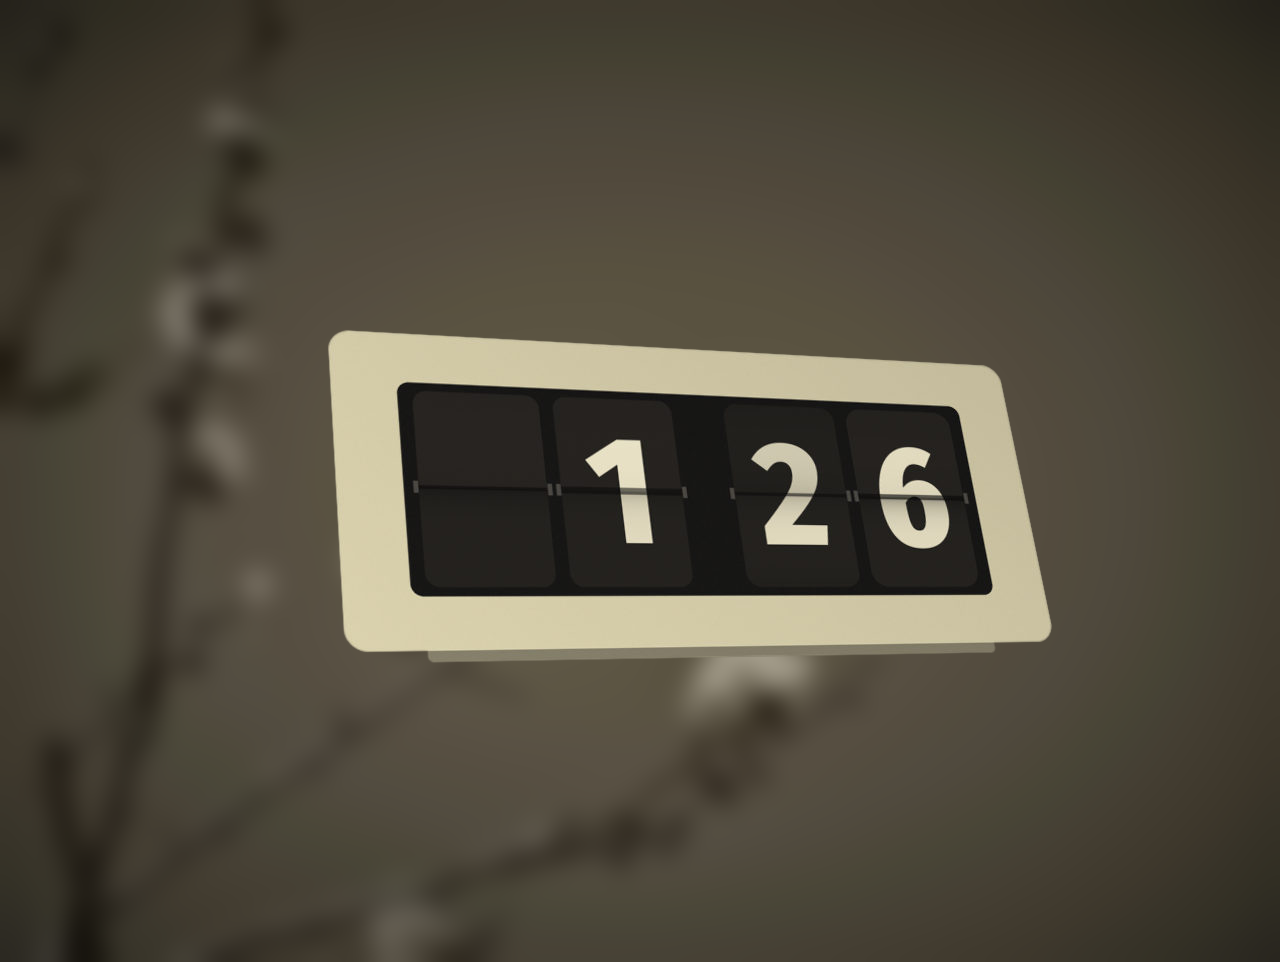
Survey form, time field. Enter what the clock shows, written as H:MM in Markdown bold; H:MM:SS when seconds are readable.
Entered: **1:26**
